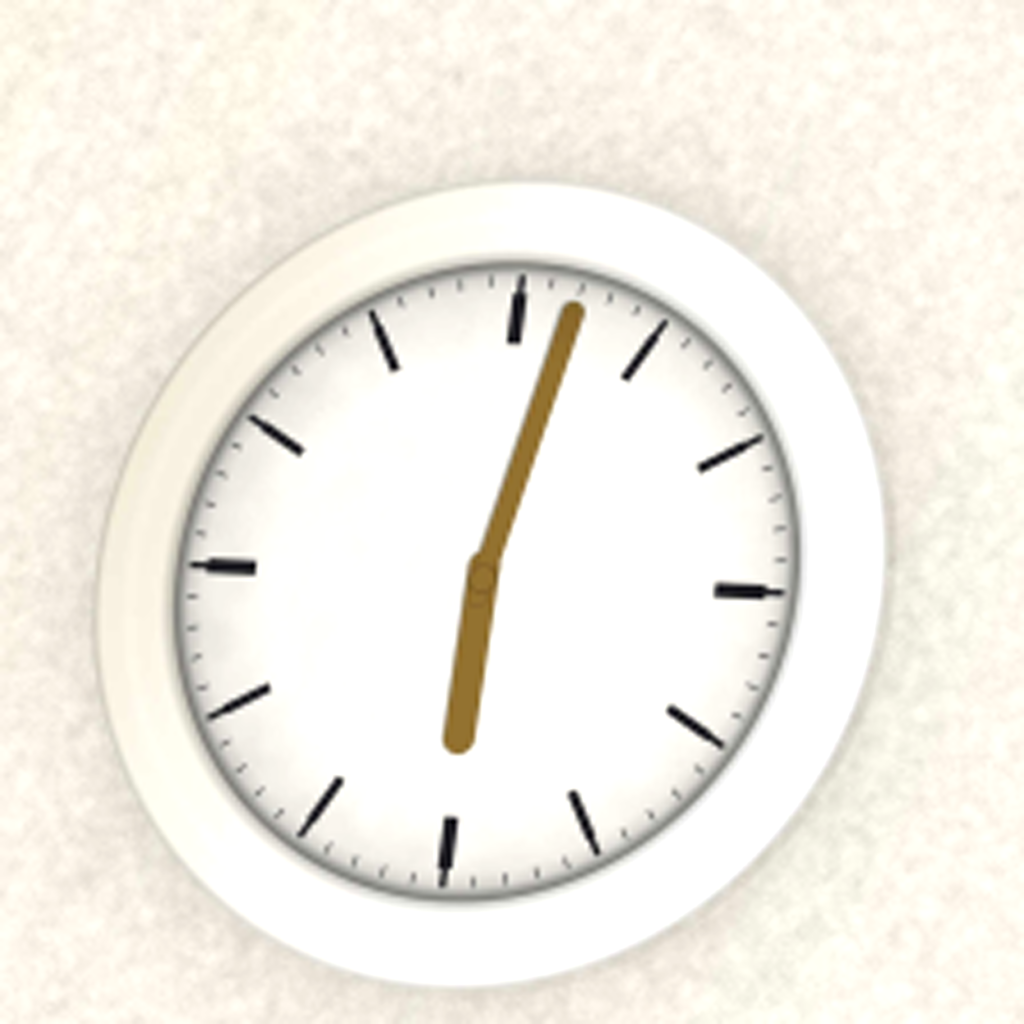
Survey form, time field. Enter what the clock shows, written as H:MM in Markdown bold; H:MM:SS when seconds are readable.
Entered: **6:02**
